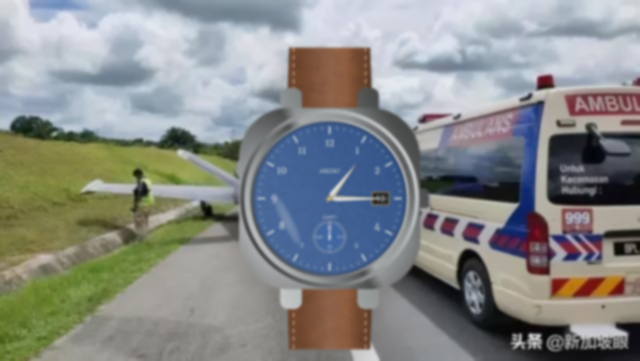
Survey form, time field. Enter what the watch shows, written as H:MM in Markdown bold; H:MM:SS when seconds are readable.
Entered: **1:15**
